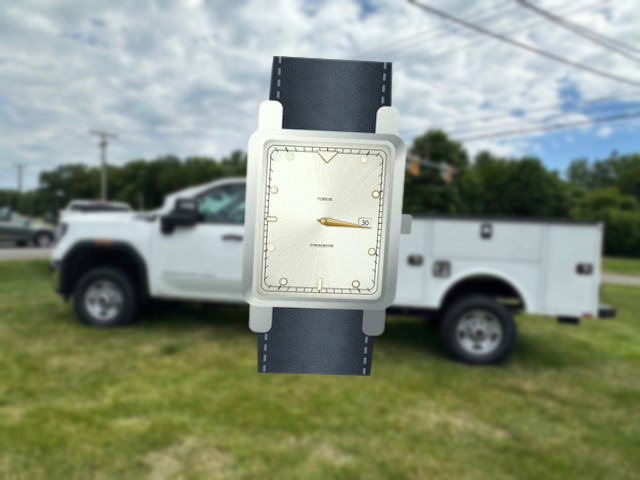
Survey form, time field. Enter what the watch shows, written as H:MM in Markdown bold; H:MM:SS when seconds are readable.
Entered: **3:16**
